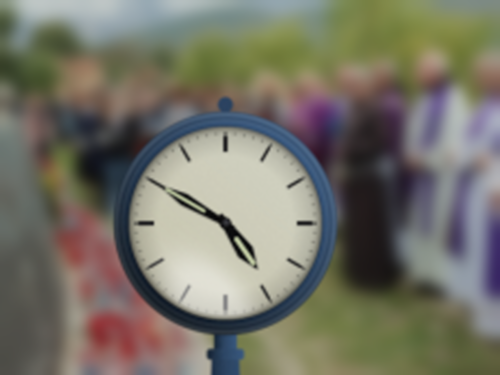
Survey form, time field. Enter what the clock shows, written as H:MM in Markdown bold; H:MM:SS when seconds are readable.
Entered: **4:50**
